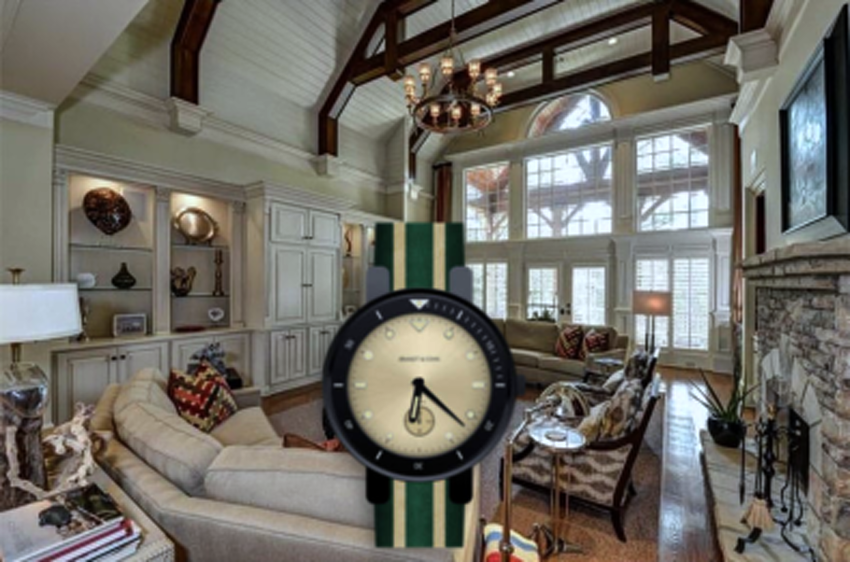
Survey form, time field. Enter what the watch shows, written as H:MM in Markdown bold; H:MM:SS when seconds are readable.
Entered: **6:22**
